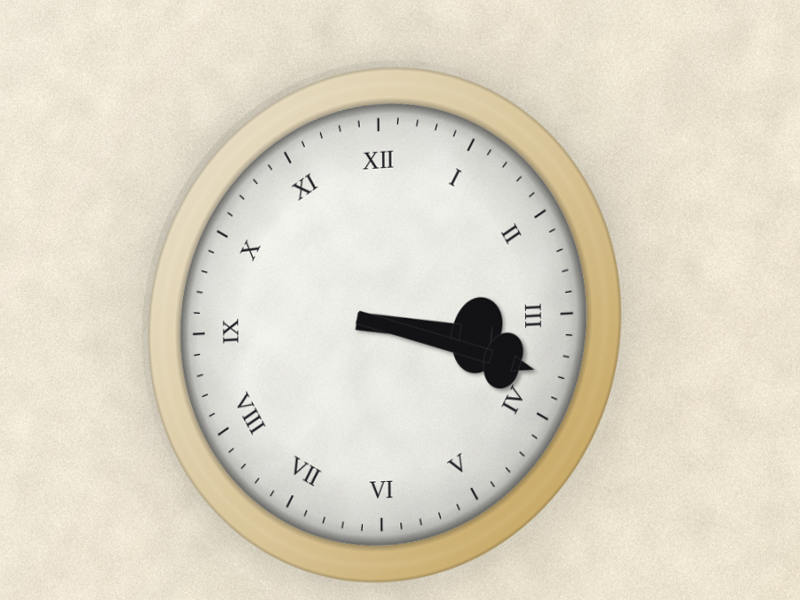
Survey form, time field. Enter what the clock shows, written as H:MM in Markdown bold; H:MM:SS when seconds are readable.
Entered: **3:18**
